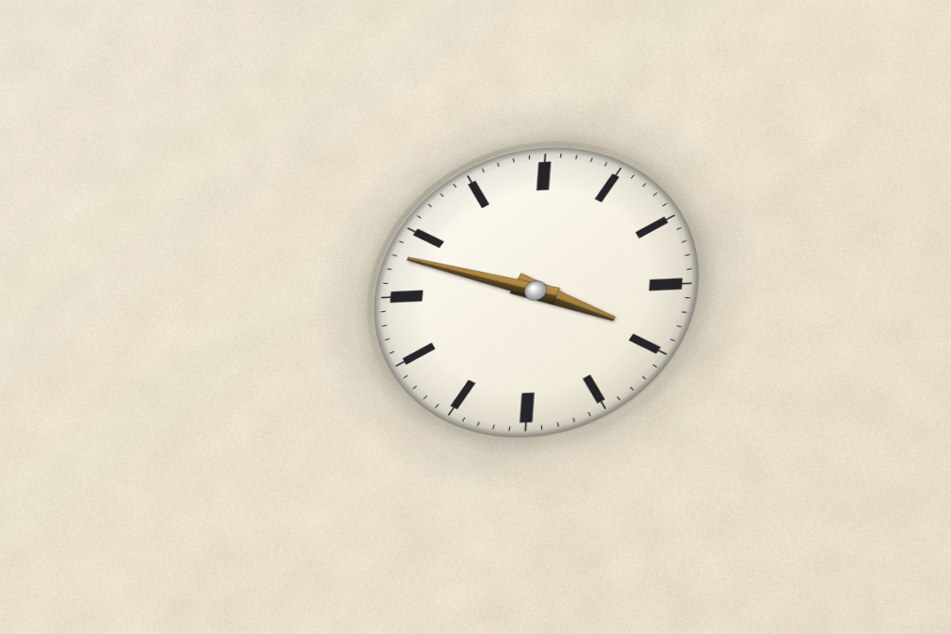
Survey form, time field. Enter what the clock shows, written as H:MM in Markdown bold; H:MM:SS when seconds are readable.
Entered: **3:48**
